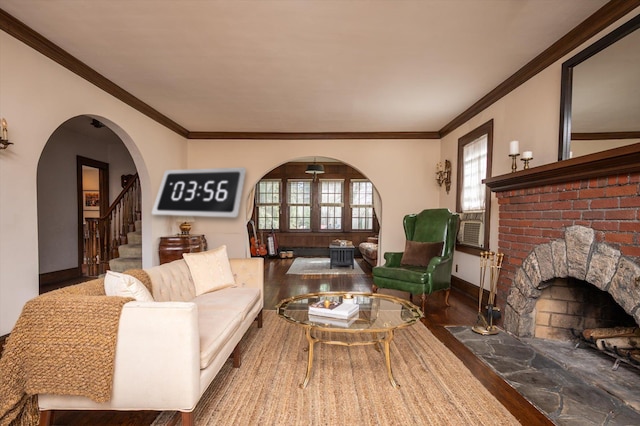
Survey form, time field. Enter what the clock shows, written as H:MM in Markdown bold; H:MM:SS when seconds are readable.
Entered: **3:56**
